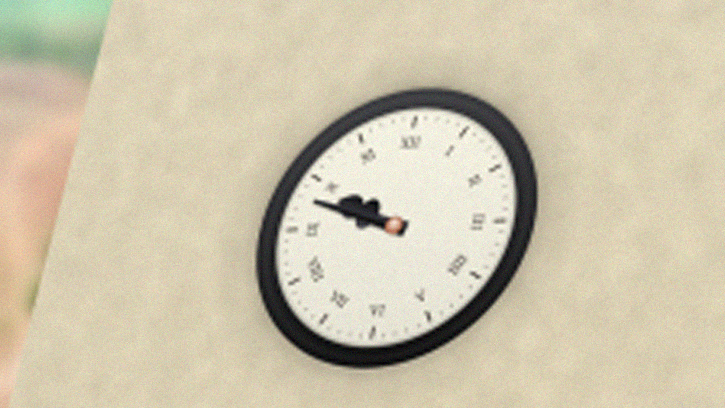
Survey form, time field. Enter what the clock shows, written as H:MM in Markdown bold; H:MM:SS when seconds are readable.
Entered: **9:48**
